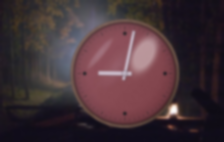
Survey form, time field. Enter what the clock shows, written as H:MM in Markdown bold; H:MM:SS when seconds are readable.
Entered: **9:02**
